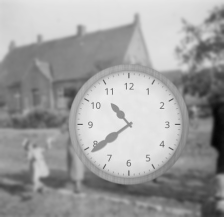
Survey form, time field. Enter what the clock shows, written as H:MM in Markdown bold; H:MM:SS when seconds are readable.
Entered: **10:39**
